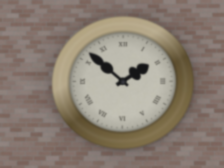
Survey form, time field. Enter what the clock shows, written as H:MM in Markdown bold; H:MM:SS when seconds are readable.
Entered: **1:52**
